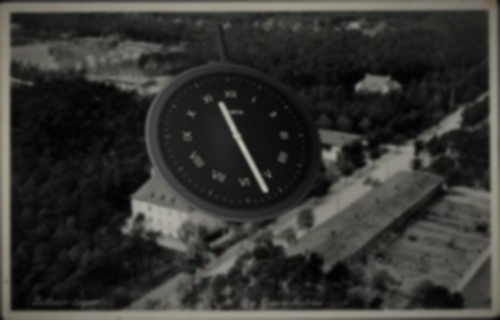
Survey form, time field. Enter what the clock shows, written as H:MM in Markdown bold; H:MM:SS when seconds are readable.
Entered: **11:27**
